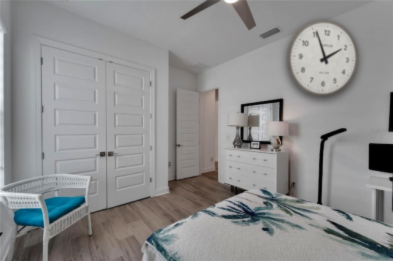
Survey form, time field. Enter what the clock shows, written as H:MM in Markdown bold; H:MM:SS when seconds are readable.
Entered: **1:56**
